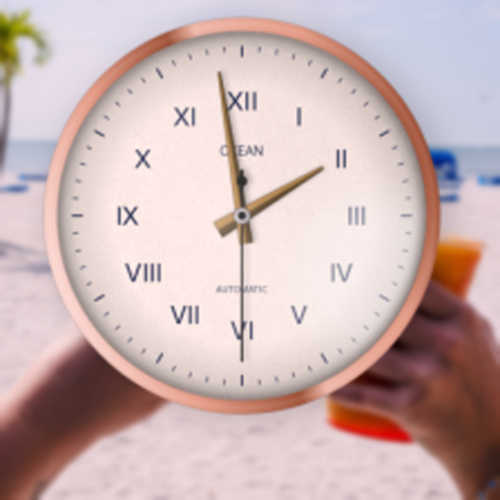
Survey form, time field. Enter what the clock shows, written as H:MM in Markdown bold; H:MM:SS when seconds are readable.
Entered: **1:58:30**
